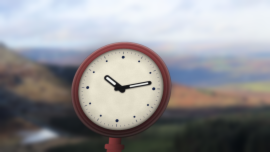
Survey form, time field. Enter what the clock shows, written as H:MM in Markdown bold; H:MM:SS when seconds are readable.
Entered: **10:13**
